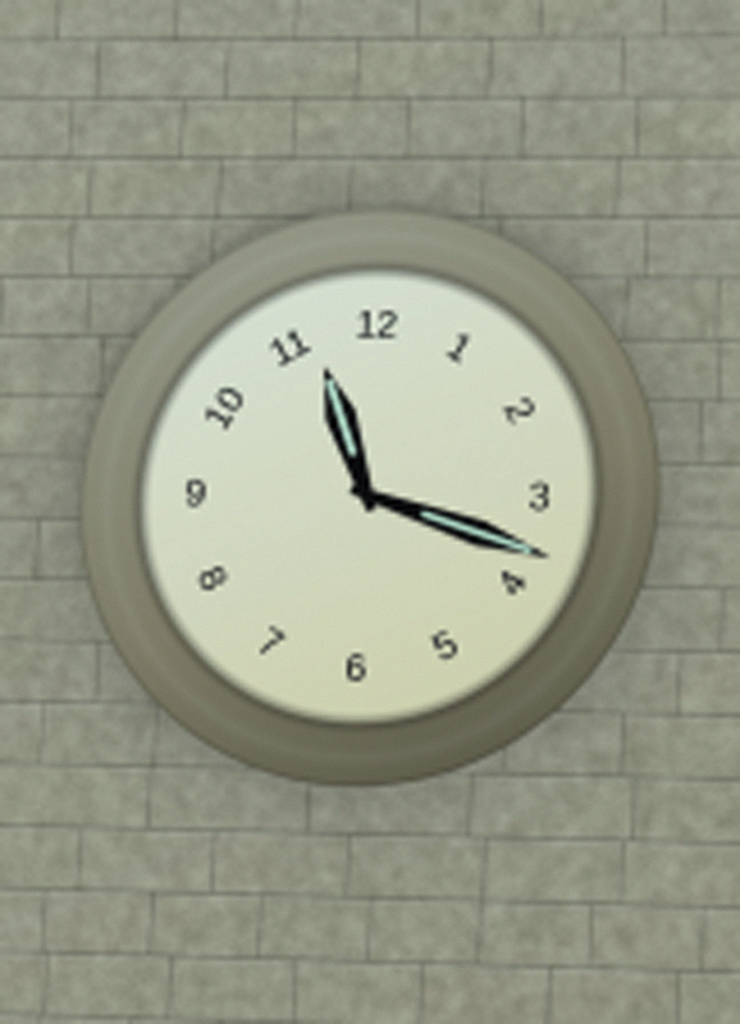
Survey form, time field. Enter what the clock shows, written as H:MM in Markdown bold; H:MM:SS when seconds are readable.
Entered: **11:18**
